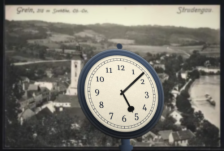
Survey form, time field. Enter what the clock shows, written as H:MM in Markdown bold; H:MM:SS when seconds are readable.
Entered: **5:08**
